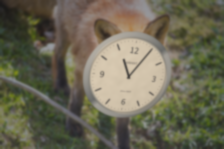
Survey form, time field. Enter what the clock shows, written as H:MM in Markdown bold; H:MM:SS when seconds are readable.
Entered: **11:05**
